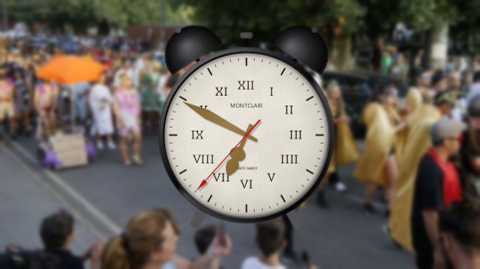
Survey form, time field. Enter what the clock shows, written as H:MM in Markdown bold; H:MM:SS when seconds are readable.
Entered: **6:49:37**
